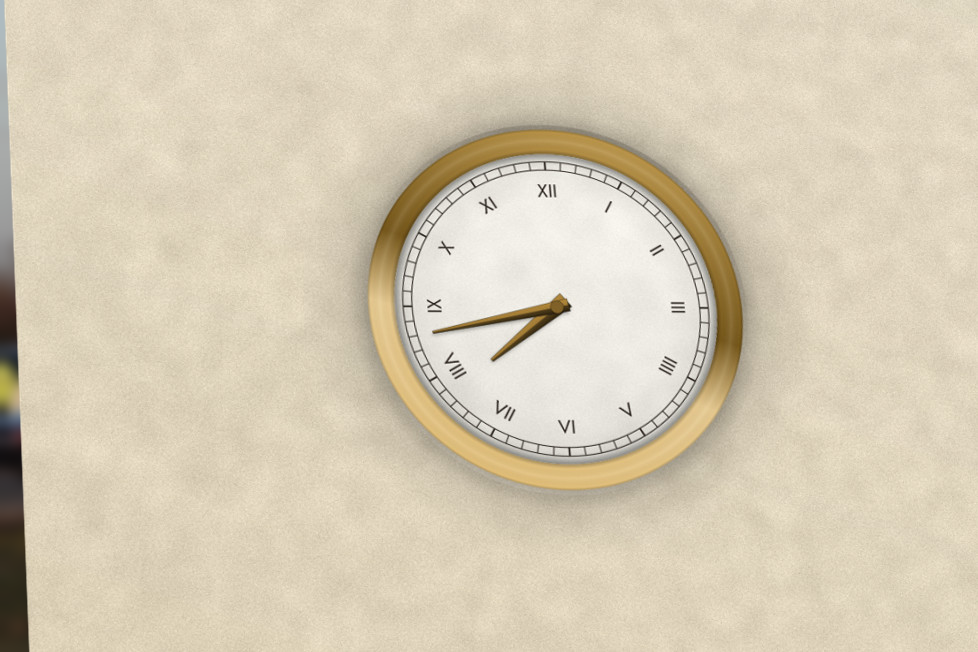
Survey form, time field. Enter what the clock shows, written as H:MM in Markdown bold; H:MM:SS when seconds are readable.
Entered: **7:43**
